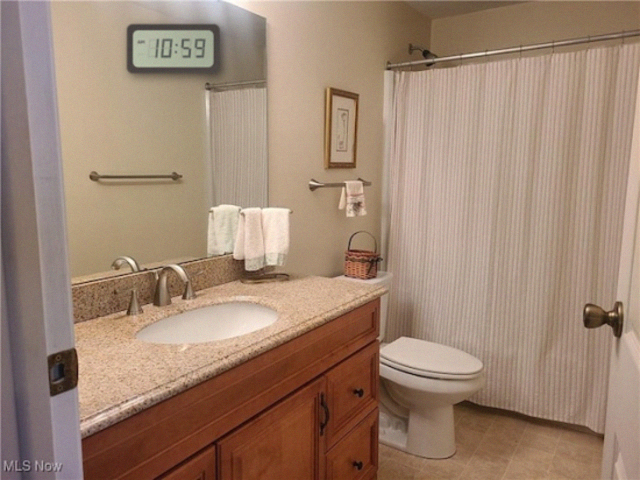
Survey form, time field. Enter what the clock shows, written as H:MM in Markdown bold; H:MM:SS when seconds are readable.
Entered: **10:59**
